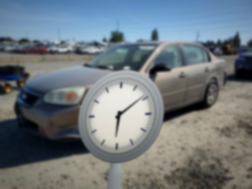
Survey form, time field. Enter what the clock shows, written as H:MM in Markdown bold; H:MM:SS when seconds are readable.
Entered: **6:09**
